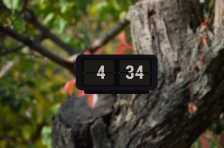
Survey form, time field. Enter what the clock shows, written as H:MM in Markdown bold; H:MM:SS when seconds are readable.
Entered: **4:34**
